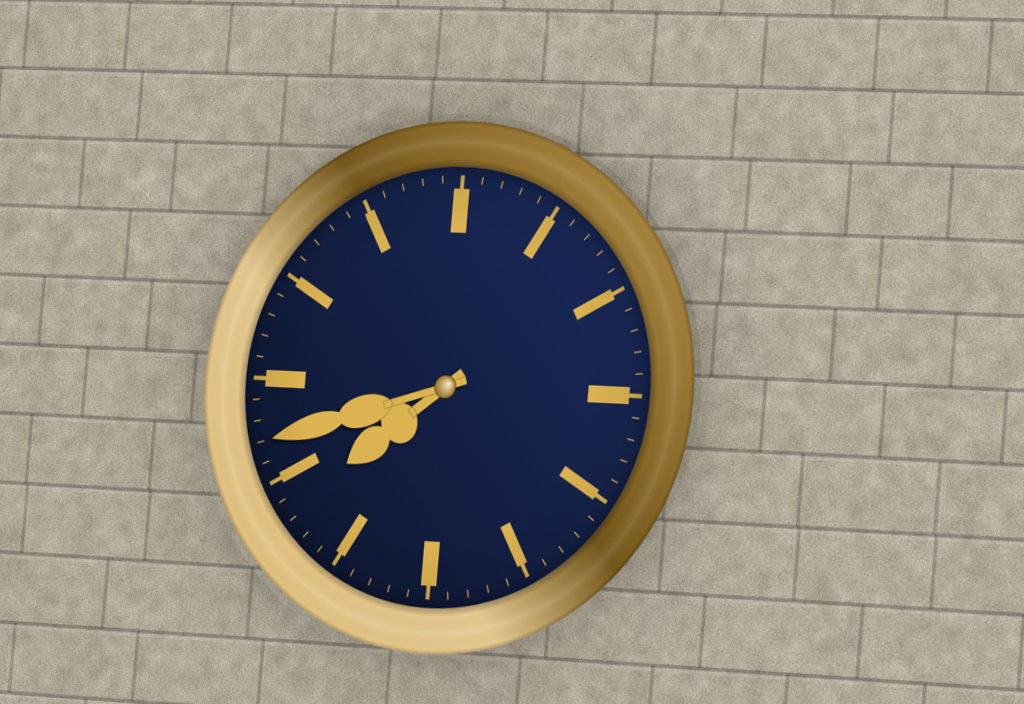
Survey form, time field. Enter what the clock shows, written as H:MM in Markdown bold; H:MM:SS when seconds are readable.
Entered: **7:42**
